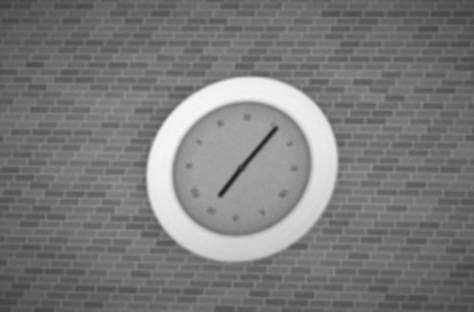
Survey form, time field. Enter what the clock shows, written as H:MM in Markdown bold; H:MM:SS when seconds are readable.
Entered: **7:06**
